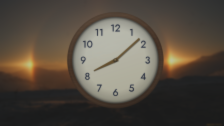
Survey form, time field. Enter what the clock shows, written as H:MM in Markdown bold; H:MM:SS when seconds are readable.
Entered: **8:08**
